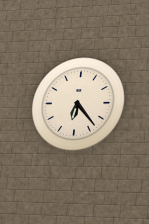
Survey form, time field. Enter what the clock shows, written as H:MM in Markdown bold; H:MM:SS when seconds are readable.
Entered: **6:23**
